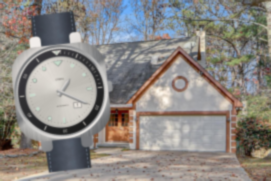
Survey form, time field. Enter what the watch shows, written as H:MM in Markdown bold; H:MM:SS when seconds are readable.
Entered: **1:20**
